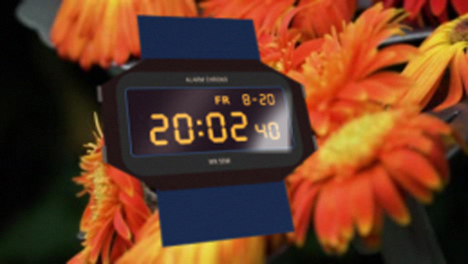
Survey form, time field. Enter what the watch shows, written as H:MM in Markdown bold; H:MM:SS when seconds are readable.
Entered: **20:02:40**
